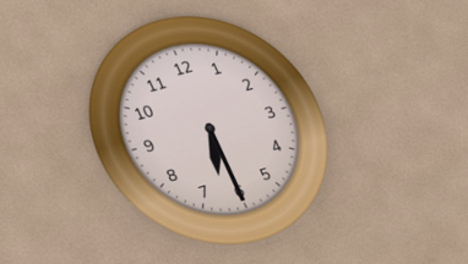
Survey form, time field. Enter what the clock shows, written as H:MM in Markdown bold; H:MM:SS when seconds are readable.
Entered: **6:30**
